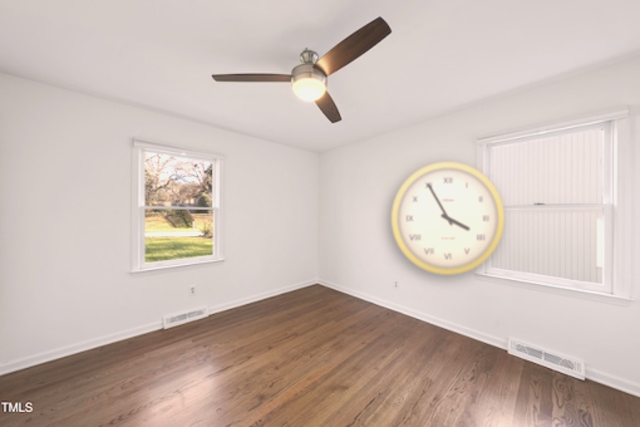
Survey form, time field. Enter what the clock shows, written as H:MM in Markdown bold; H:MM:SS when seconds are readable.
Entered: **3:55**
